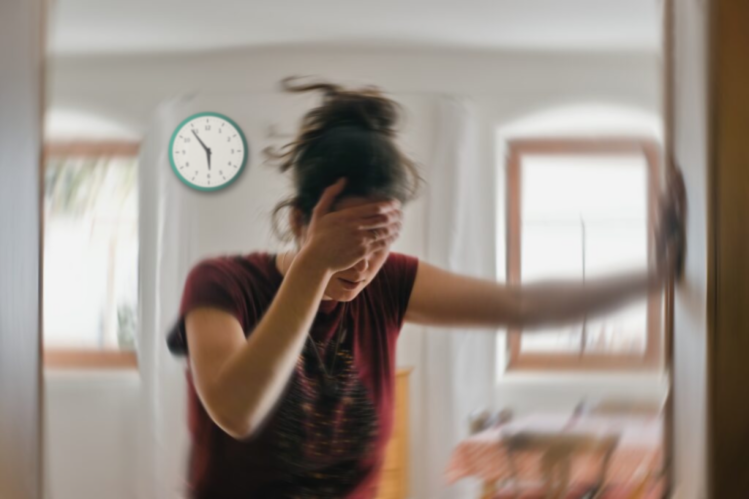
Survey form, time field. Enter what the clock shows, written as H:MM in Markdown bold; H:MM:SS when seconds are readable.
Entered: **5:54**
